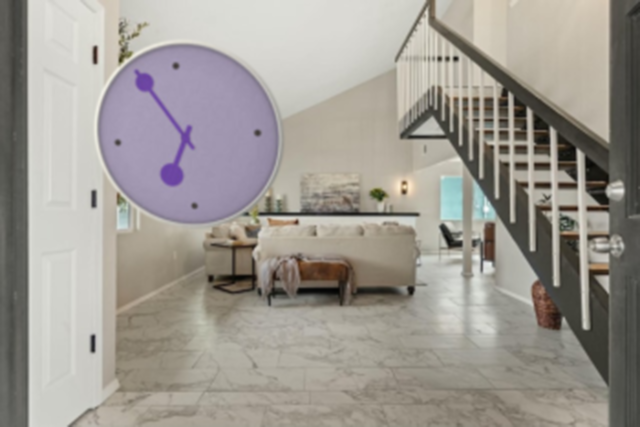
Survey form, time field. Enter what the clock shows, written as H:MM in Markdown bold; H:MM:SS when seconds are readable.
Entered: **6:55**
